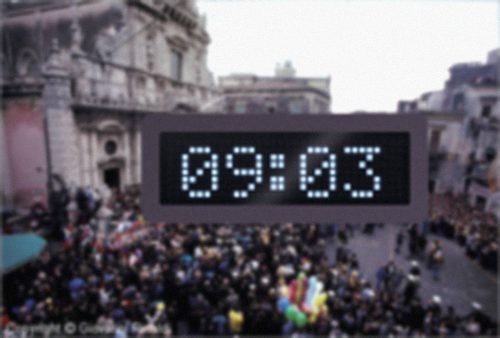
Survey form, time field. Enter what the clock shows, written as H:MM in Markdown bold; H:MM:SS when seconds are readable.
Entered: **9:03**
